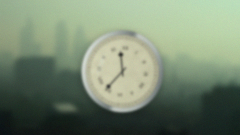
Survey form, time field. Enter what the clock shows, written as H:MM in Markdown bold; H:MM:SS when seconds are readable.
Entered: **11:36**
